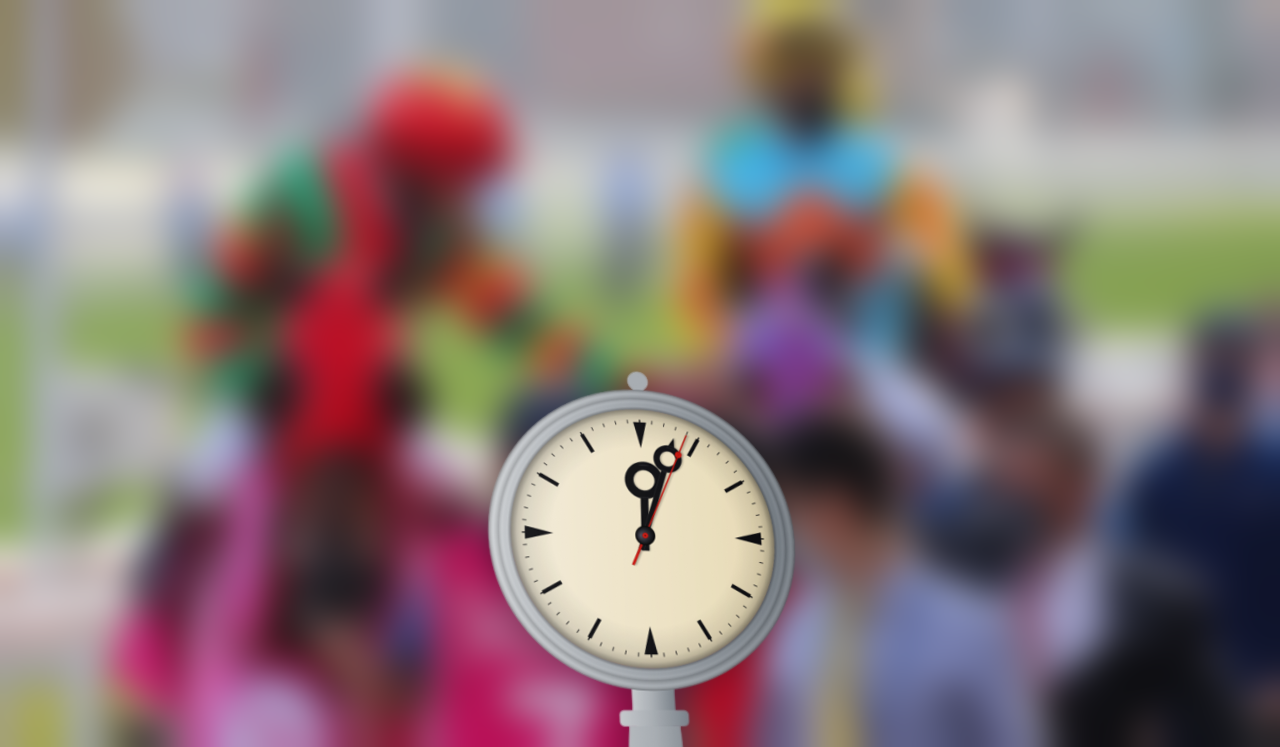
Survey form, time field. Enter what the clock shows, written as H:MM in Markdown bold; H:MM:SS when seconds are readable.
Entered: **12:03:04**
